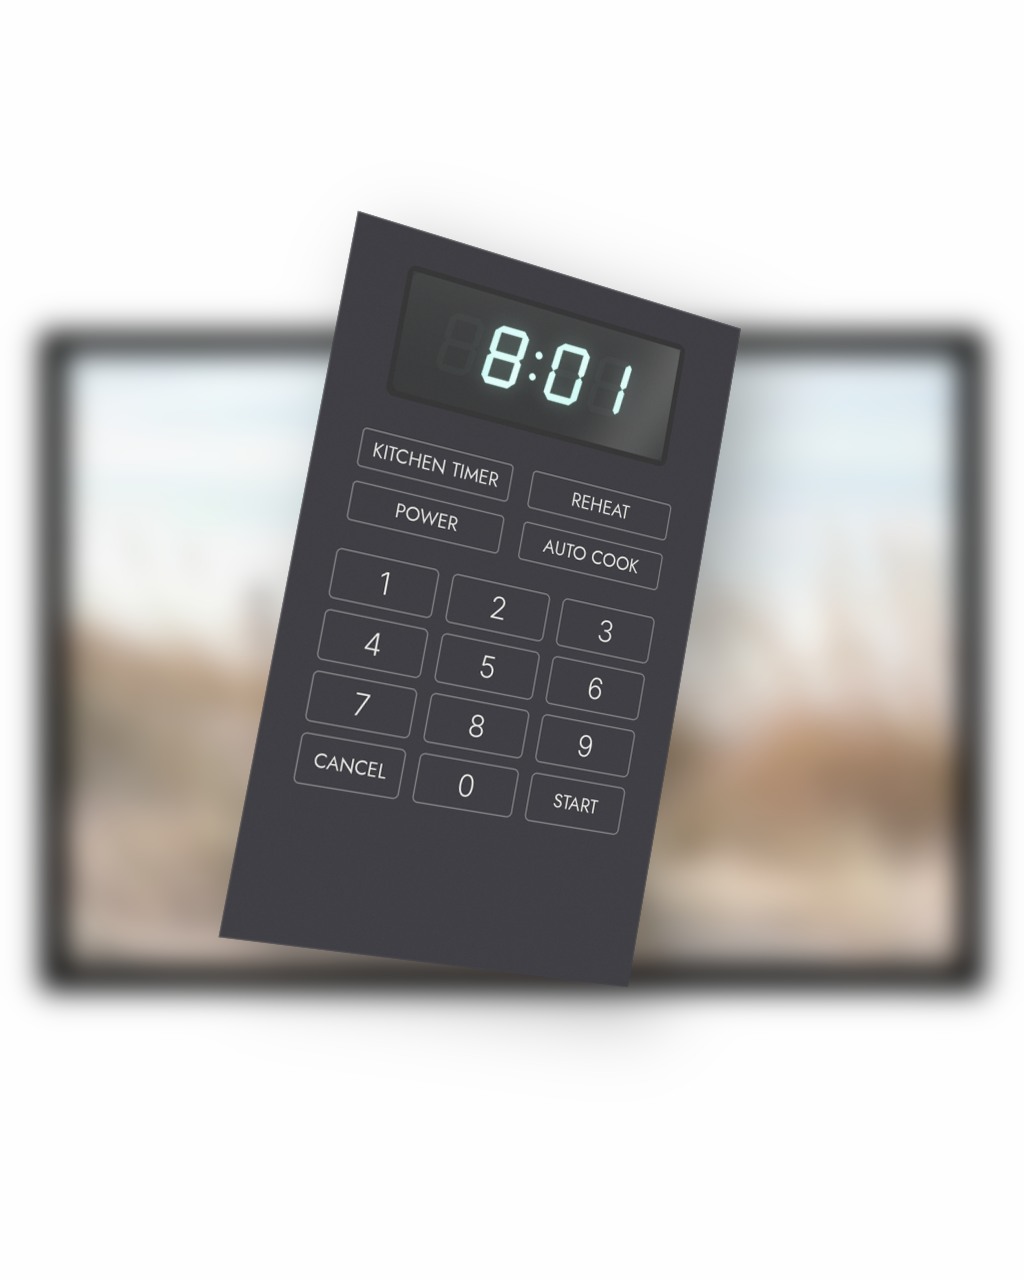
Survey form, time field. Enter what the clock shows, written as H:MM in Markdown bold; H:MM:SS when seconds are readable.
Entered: **8:01**
